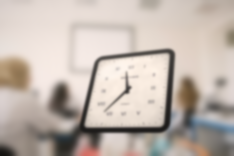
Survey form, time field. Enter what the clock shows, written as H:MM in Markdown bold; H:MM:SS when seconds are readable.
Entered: **11:37**
